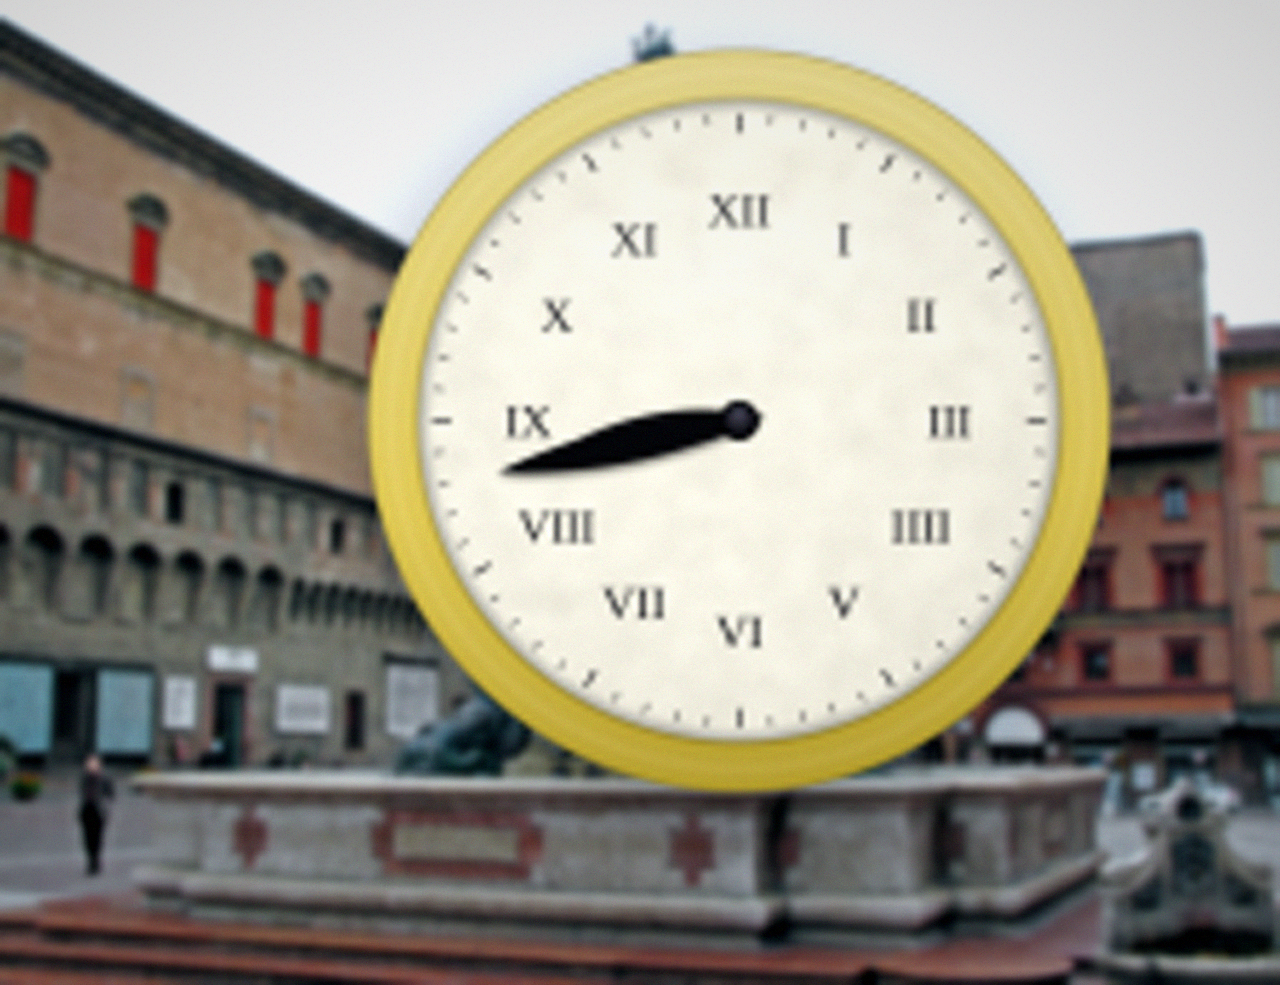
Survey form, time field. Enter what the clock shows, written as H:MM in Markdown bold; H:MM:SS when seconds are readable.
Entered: **8:43**
